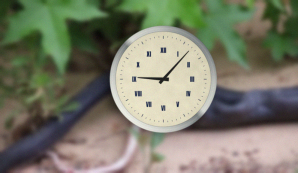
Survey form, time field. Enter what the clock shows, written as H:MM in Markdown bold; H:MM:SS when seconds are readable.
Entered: **9:07**
